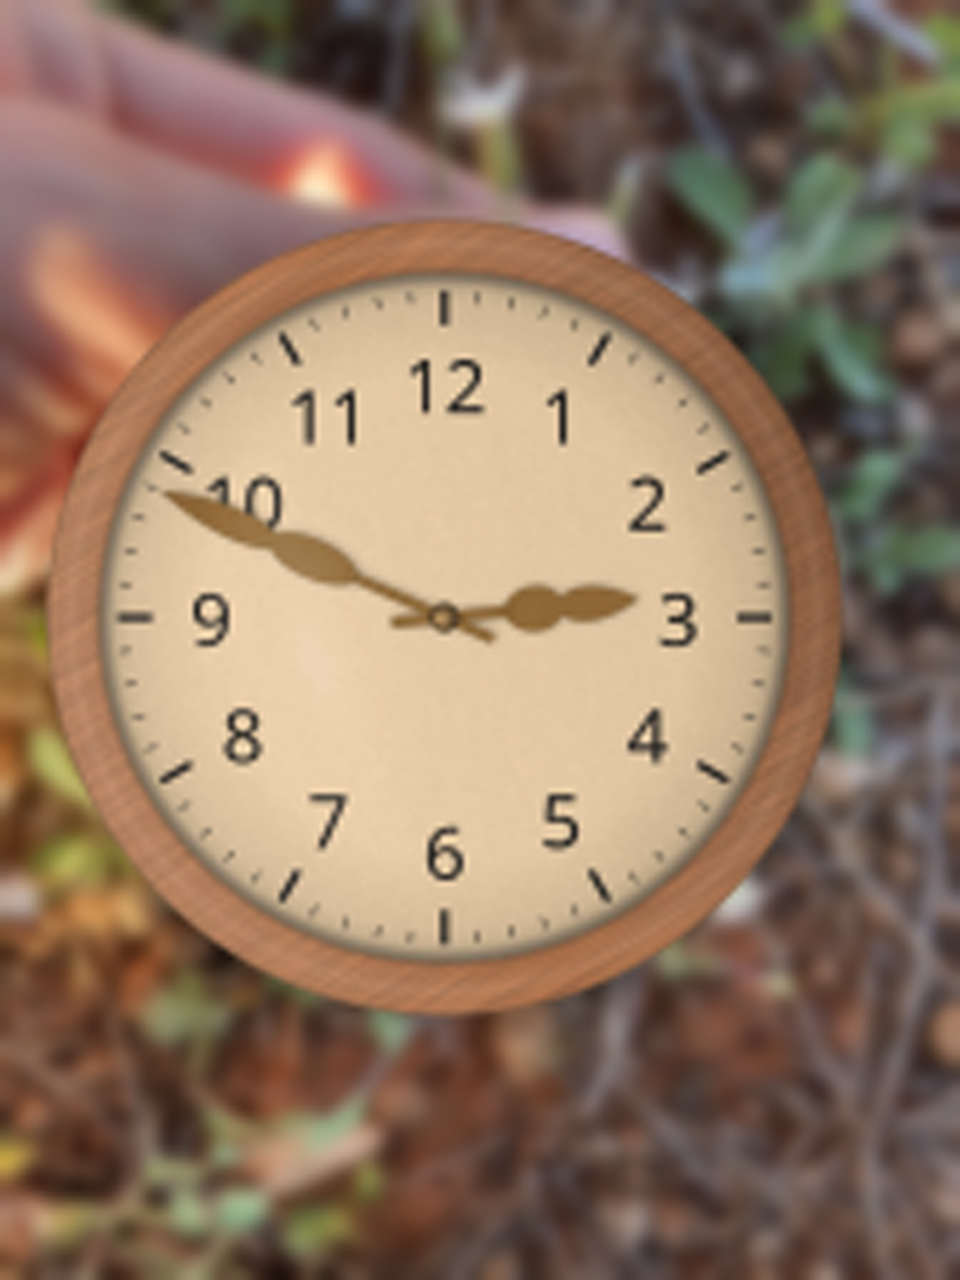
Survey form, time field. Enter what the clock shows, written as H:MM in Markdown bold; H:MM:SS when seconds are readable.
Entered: **2:49**
